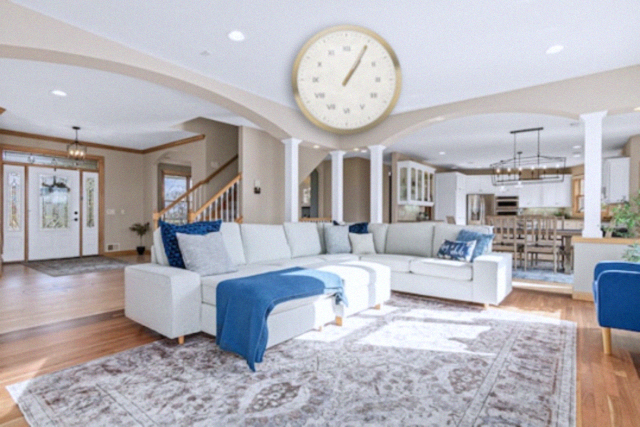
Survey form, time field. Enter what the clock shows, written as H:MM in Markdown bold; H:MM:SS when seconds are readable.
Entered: **1:05**
